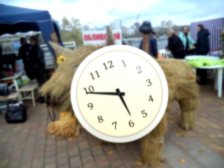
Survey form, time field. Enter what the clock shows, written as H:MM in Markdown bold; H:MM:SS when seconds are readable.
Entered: **5:49**
